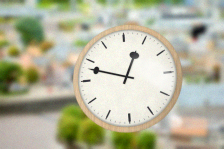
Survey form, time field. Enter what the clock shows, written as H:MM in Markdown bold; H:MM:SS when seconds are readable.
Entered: **12:48**
